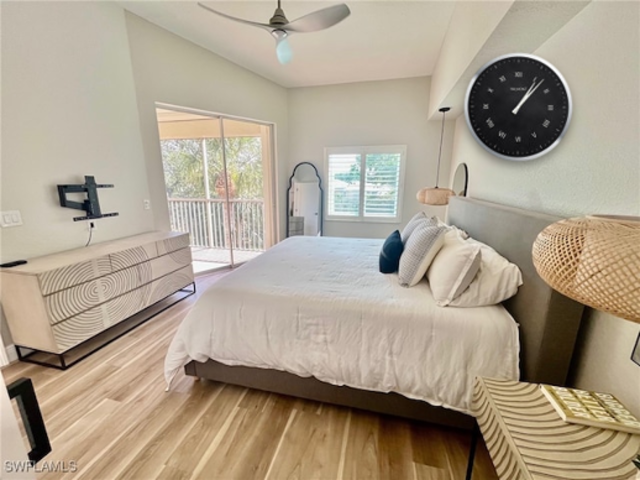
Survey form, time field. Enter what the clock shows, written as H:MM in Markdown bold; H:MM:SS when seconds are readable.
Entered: **1:07**
